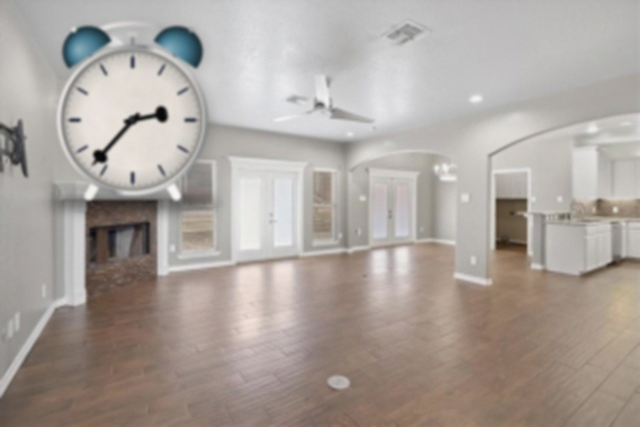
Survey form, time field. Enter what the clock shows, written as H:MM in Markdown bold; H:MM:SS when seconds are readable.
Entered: **2:37**
